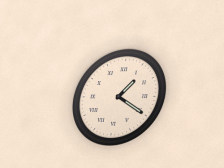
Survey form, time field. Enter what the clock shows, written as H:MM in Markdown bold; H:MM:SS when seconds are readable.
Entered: **1:20**
